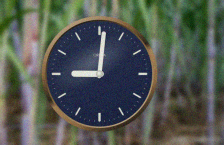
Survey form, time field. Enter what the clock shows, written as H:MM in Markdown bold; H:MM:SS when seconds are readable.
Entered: **9:01**
